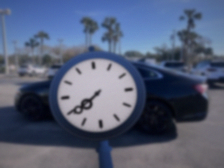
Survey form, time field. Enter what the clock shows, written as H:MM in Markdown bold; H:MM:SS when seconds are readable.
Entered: **7:39**
